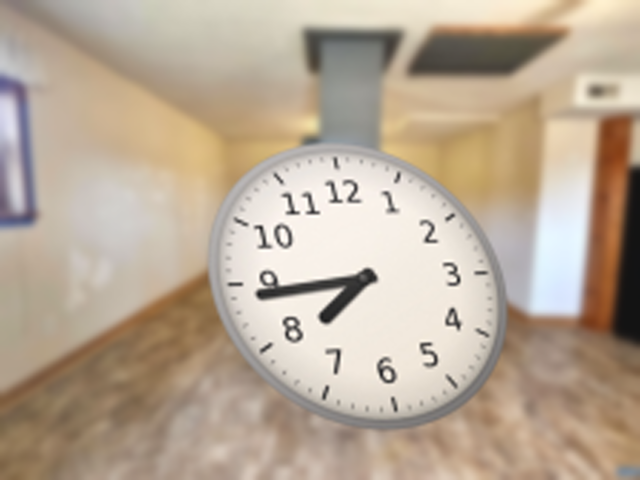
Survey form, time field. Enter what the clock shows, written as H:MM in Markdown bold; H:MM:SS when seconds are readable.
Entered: **7:44**
